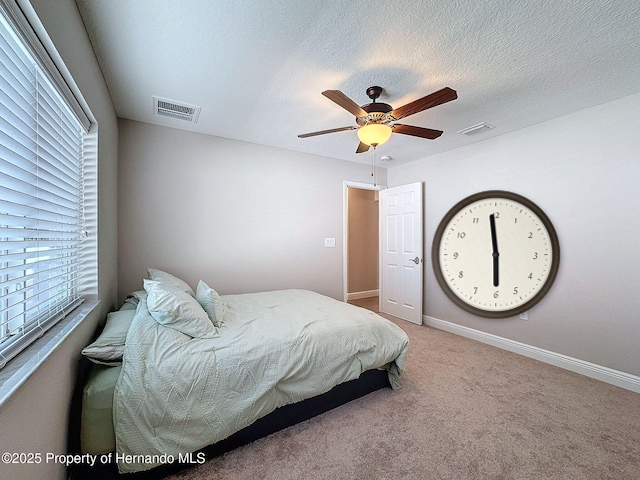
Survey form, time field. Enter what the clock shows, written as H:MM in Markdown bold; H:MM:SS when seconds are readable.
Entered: **5:59**
